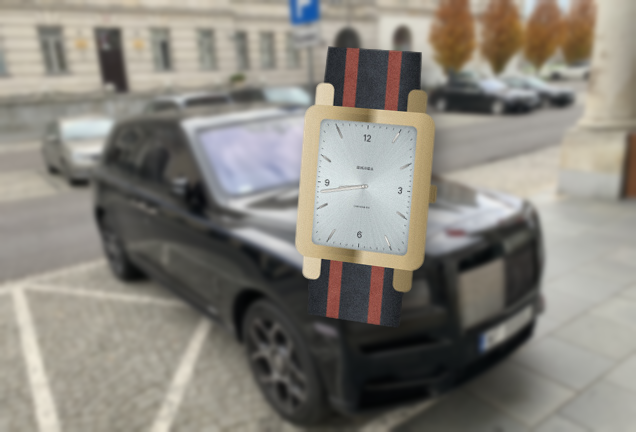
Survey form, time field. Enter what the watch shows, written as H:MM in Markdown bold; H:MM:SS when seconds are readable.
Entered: **8:43**
